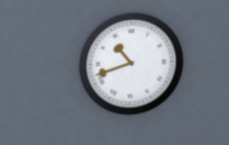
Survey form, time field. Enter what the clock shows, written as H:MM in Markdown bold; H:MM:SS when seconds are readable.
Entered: **10:42**
